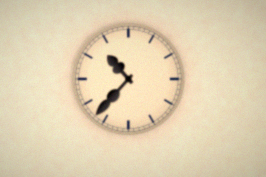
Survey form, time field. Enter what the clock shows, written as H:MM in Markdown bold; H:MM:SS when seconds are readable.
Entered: **10:37**
